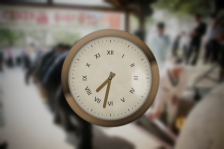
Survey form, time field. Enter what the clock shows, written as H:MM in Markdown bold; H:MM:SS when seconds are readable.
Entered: **7:32**
